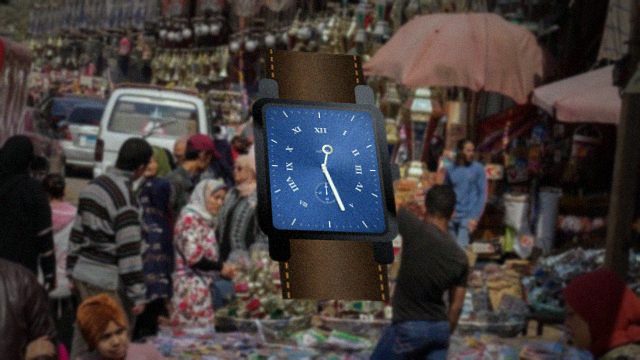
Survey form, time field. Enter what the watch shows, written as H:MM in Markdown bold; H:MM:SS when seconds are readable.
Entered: **12:27**
